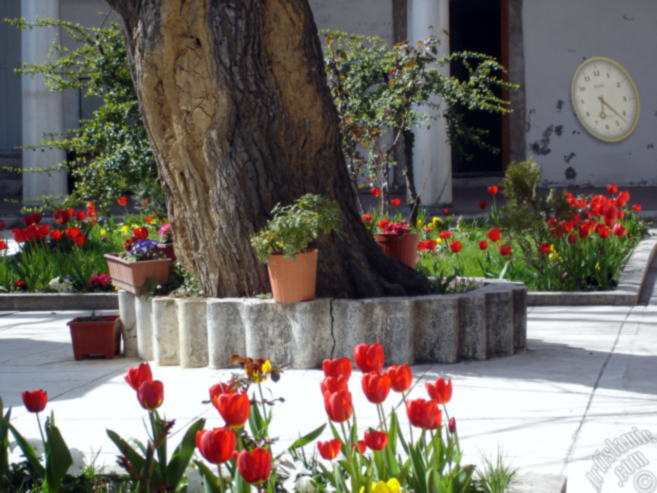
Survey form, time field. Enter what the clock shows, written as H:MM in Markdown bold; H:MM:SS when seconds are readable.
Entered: **6:22**
